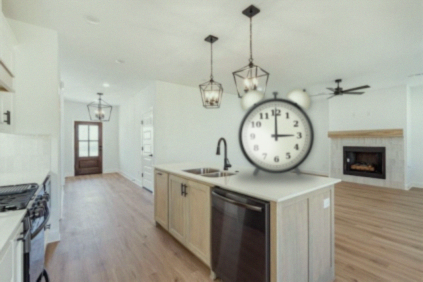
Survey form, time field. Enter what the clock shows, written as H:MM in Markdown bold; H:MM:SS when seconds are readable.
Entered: **3:00**
